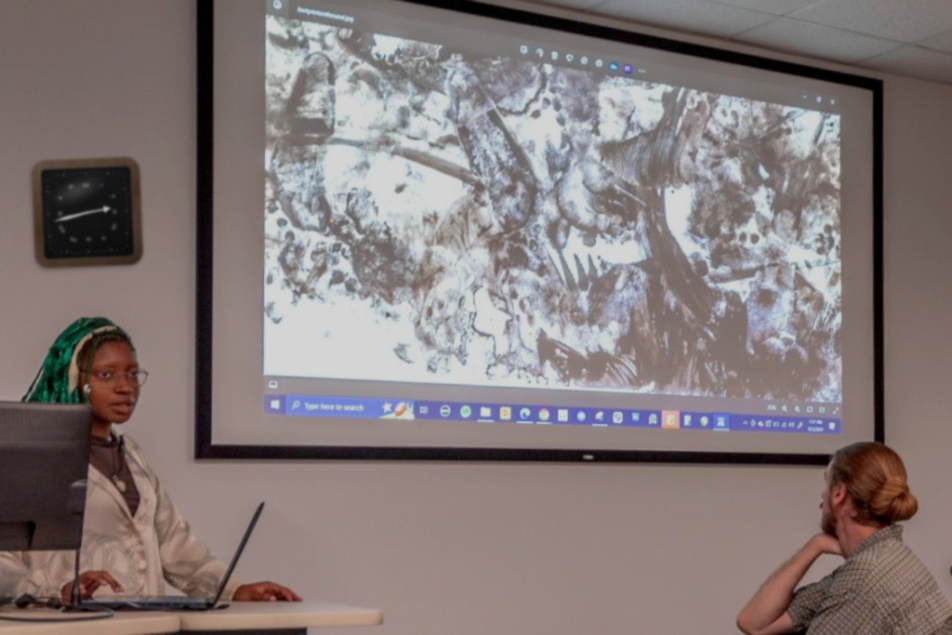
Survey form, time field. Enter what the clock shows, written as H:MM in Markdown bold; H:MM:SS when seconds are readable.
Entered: **2:43**
